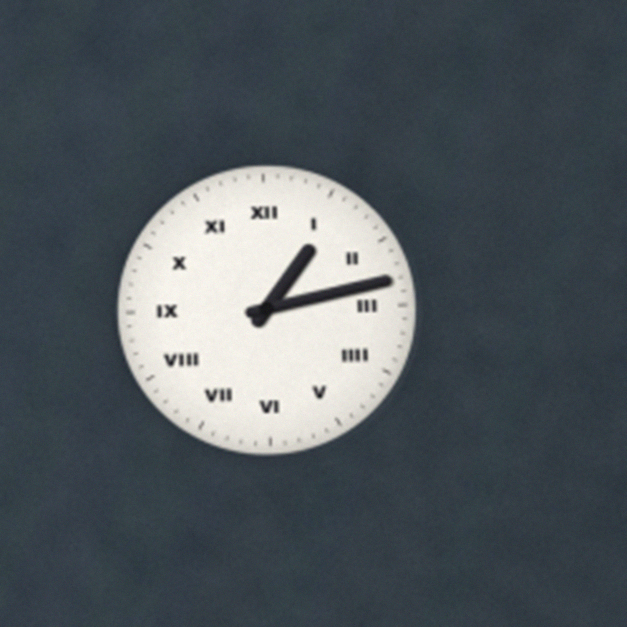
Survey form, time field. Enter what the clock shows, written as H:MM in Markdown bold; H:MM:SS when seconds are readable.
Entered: **1:13**
